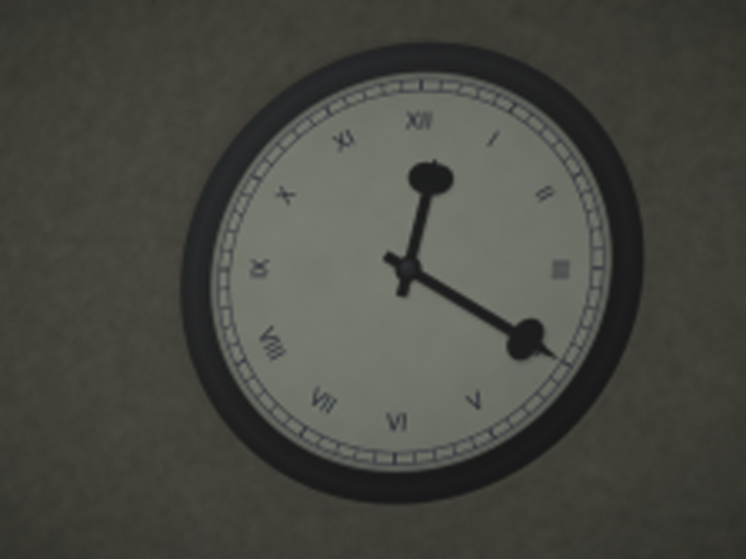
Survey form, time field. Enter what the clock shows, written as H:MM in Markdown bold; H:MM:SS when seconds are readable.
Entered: **12:20**
